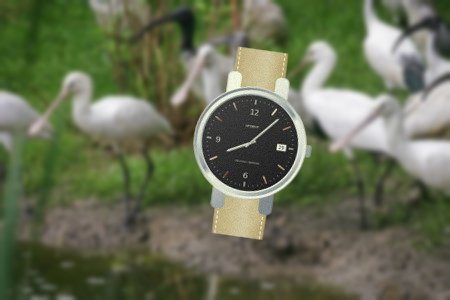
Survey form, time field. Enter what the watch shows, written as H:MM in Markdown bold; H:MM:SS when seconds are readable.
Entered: **8:07**
